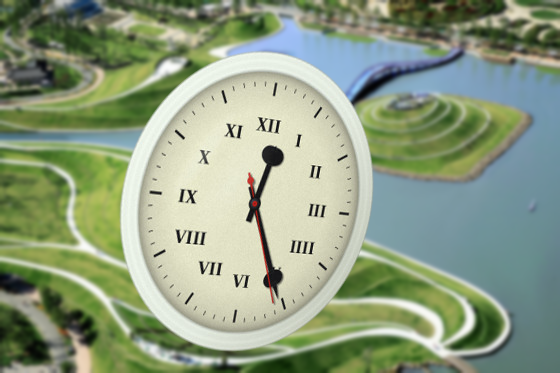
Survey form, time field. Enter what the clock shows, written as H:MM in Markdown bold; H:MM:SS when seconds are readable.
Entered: **12:25:26**
